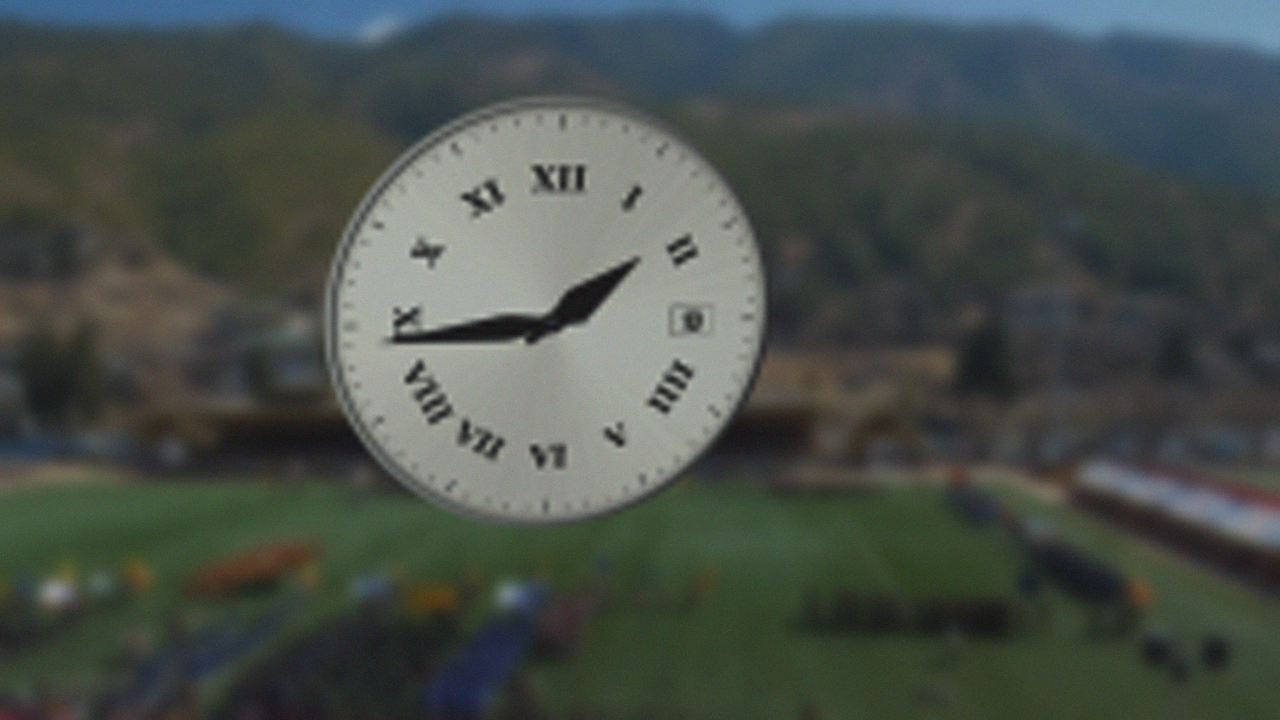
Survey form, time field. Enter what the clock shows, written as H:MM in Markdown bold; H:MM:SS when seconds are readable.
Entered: **1:44**
